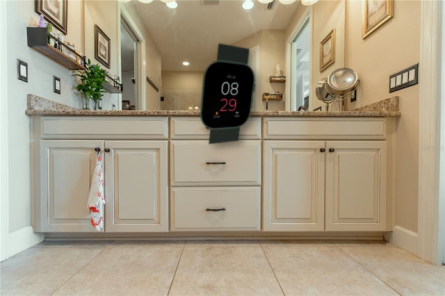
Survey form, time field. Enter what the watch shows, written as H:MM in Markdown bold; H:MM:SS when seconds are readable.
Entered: **8:29**
